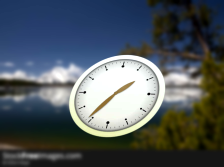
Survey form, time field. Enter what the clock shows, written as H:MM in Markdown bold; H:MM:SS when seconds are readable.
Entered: **1:36**
